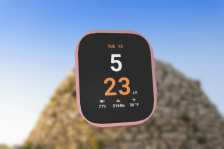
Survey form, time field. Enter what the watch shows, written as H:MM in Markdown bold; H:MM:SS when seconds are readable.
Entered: **5:23**
